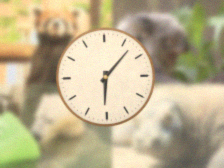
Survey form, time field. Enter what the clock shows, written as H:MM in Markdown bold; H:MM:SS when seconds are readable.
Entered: **6:07**
